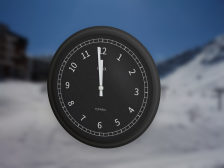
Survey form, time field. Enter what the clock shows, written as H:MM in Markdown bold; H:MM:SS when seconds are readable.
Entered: **11:59**
